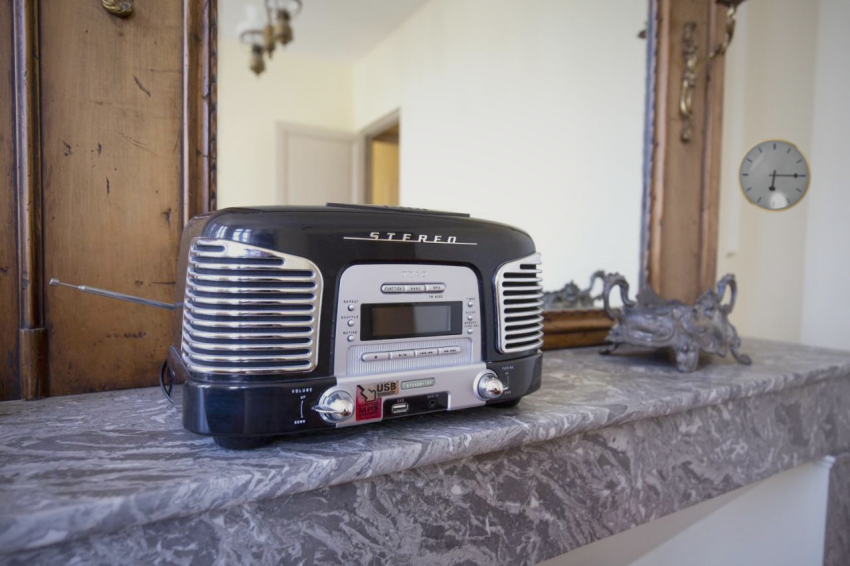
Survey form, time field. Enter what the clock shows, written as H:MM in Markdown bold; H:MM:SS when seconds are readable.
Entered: **6:15**
